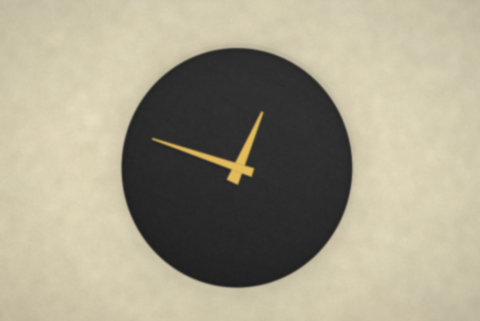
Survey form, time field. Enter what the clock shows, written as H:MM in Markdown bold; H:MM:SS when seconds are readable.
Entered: **12:48**
